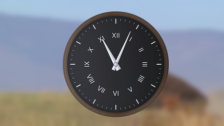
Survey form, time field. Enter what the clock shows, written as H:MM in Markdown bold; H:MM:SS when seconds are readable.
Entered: **11:04**
